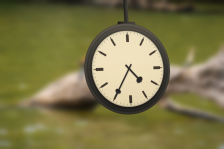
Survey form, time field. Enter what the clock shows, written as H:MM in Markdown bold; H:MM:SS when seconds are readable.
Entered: **4:35**
